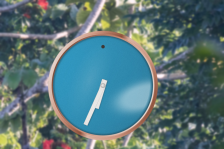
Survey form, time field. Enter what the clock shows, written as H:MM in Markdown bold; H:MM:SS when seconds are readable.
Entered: **6:34**
